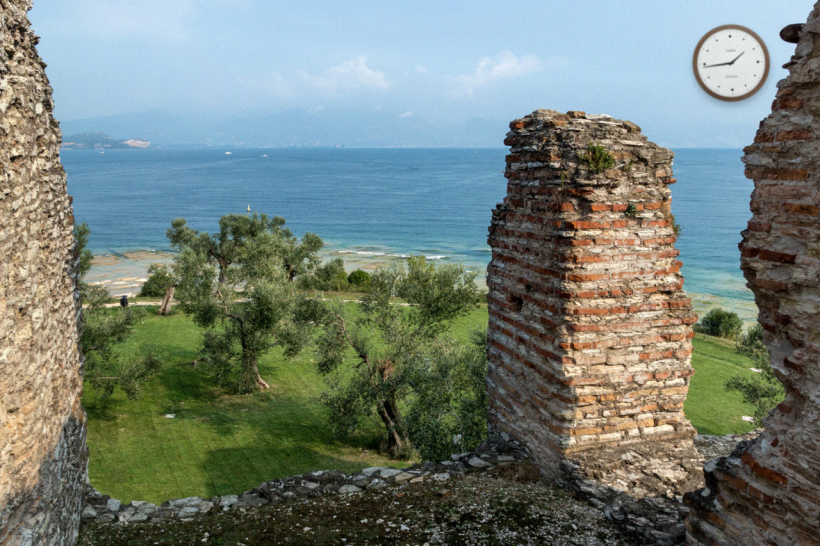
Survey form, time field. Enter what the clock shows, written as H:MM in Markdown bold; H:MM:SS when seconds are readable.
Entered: **1:44**
